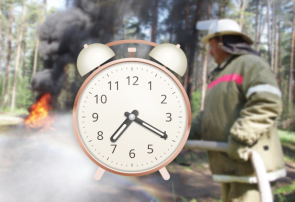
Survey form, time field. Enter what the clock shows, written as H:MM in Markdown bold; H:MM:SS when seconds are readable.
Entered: **7:20**
